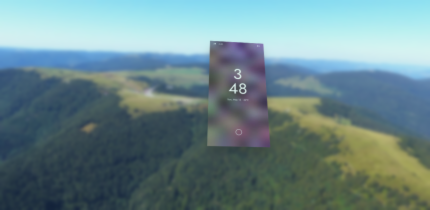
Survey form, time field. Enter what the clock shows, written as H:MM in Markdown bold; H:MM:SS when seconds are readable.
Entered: **3:48**
